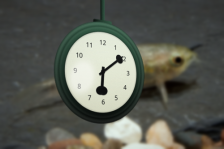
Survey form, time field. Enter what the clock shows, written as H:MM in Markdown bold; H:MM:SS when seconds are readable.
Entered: **6:09**
